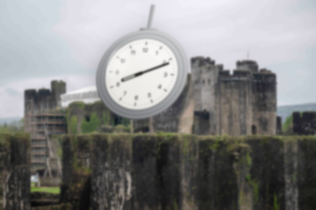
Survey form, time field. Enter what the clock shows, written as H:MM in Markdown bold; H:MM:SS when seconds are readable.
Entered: **8:11**
